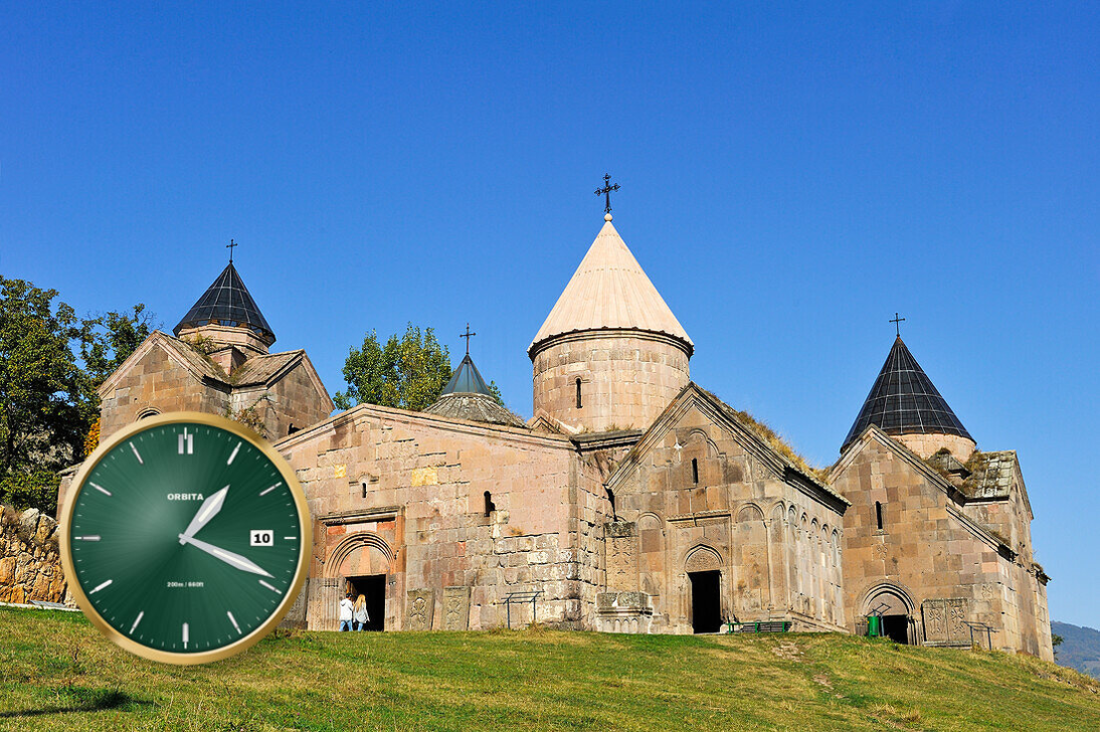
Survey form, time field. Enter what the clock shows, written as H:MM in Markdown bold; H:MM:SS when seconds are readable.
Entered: **1:19**
